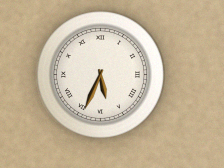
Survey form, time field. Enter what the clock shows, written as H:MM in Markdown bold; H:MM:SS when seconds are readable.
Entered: **5:34**
